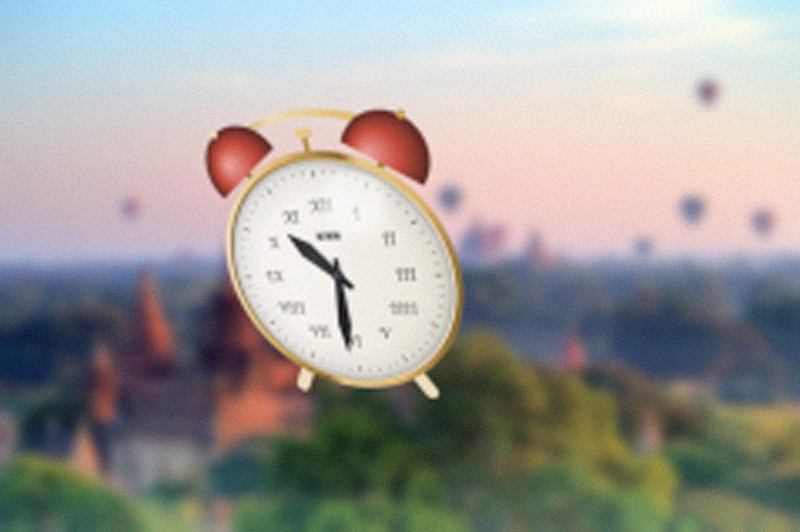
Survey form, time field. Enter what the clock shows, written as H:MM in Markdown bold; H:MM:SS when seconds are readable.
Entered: **10:31**
